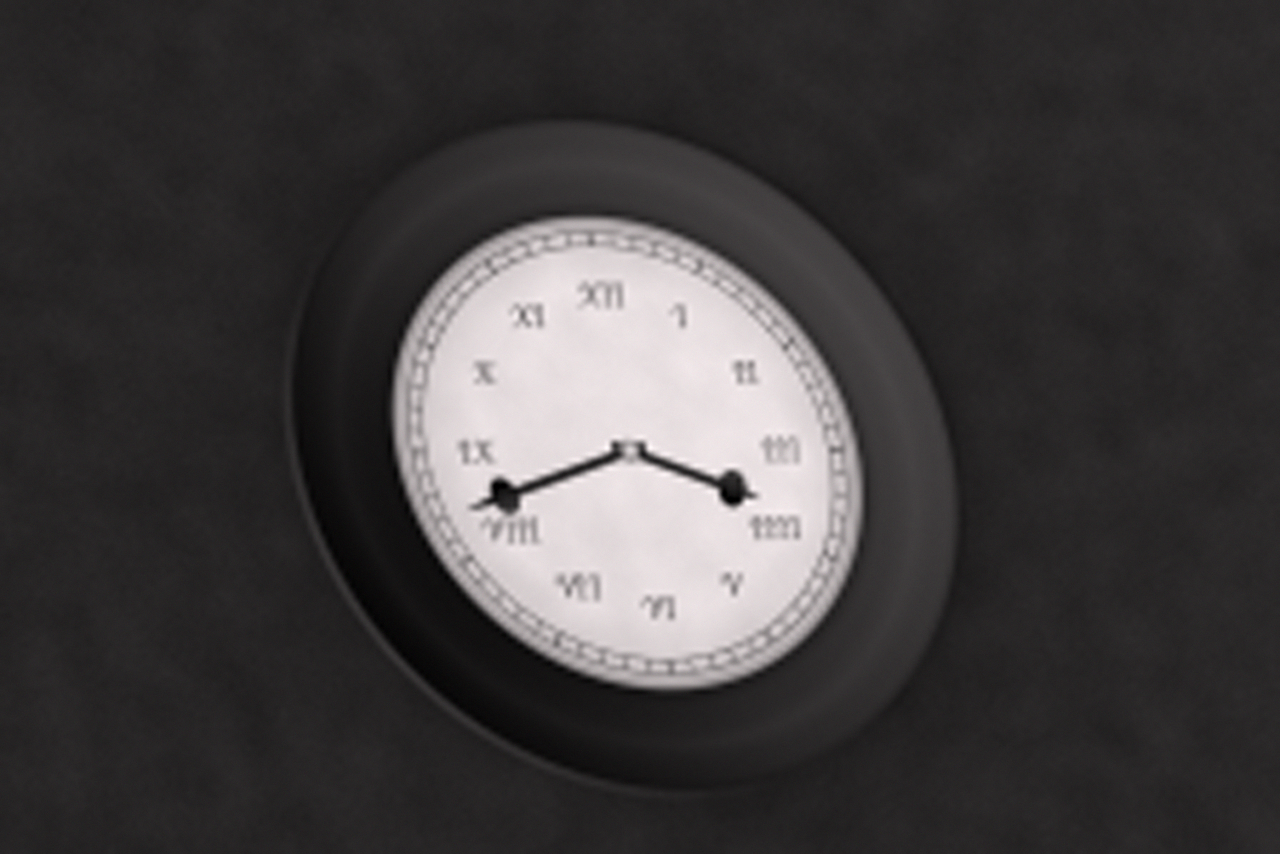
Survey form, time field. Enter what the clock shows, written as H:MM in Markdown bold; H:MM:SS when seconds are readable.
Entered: **3:42**
